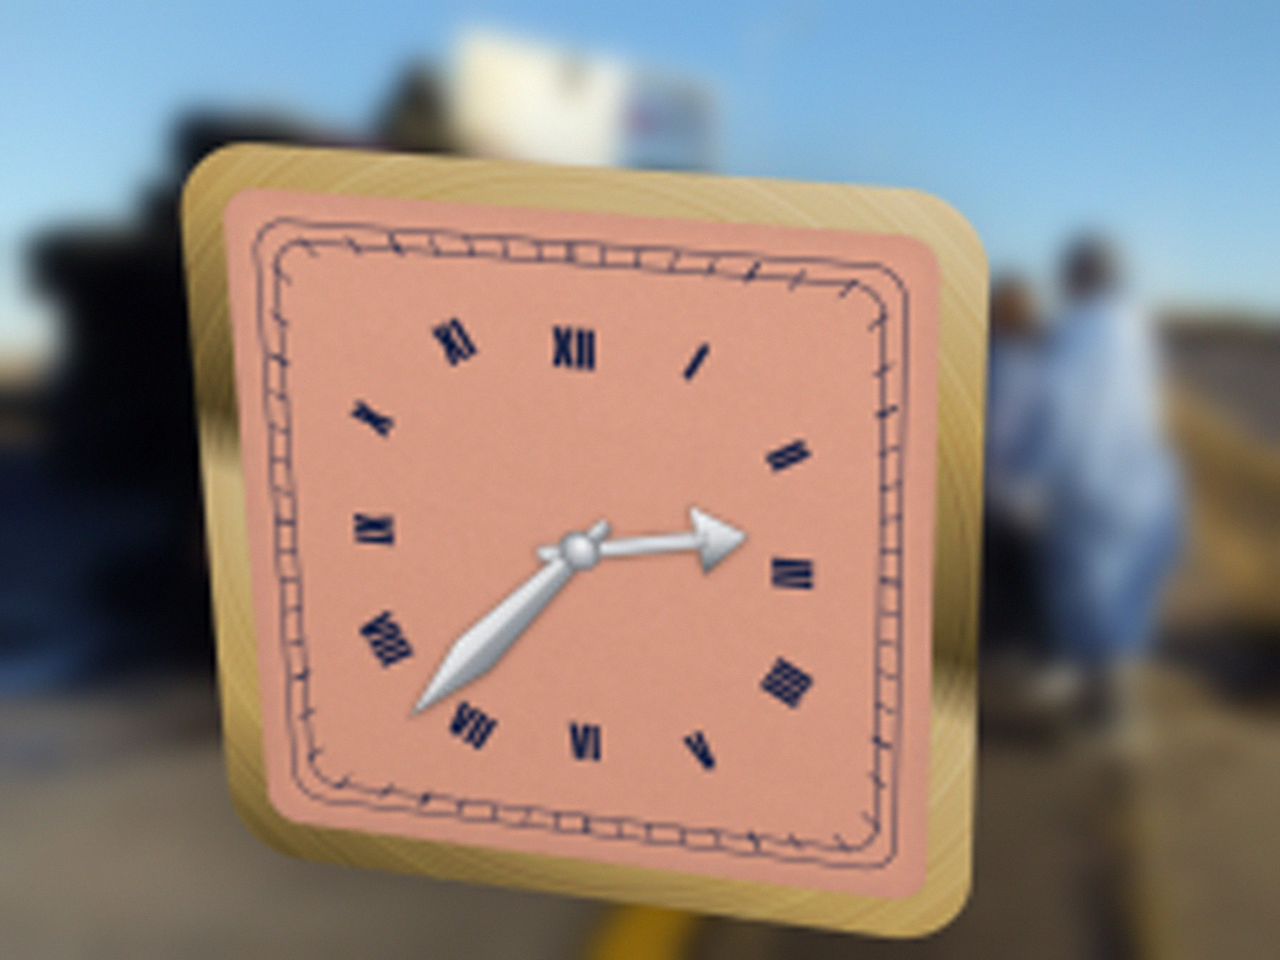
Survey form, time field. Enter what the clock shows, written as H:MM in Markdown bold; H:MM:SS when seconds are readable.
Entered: **2:37**
